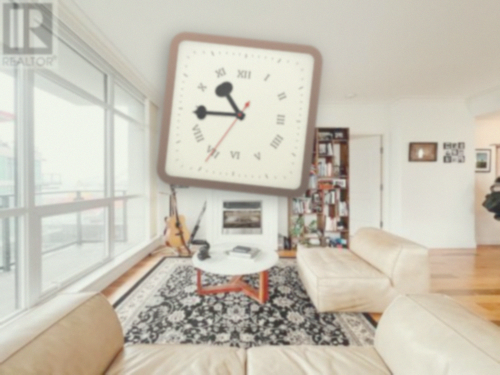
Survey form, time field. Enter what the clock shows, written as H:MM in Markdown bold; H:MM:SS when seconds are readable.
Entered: **10:44:35**
